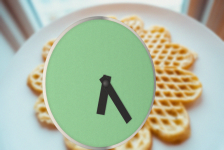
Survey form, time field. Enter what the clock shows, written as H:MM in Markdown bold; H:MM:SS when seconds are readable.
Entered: **6:24**
